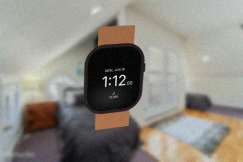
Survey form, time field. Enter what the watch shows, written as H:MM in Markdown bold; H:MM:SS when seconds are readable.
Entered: **1:12**
